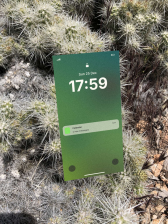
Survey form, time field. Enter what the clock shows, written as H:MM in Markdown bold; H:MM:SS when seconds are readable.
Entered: **17:59**
